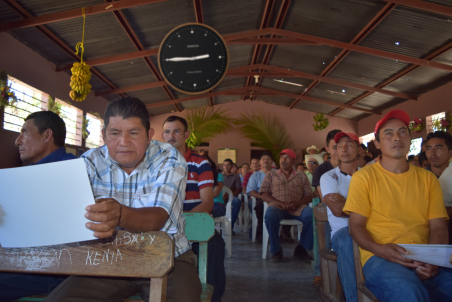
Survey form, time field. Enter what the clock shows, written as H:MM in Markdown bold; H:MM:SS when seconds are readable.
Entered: **2:45**
